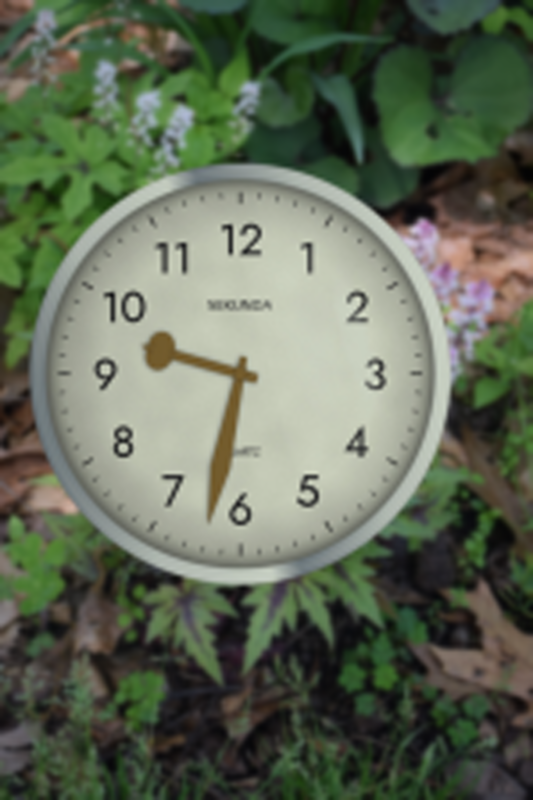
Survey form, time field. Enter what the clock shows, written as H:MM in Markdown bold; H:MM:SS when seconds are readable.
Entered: **9:32**
